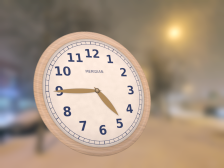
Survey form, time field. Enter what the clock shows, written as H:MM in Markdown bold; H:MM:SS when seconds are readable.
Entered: **4:45**
